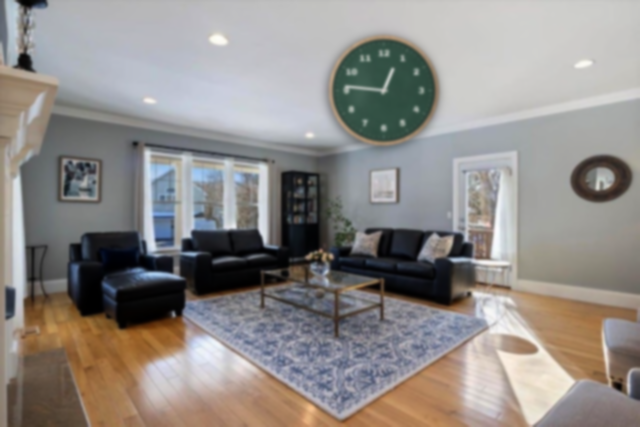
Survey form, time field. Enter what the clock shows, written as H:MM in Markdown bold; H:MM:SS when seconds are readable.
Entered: **12:46**
